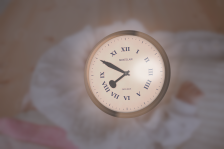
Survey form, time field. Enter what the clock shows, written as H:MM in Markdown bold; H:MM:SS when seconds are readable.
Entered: **7:50**
